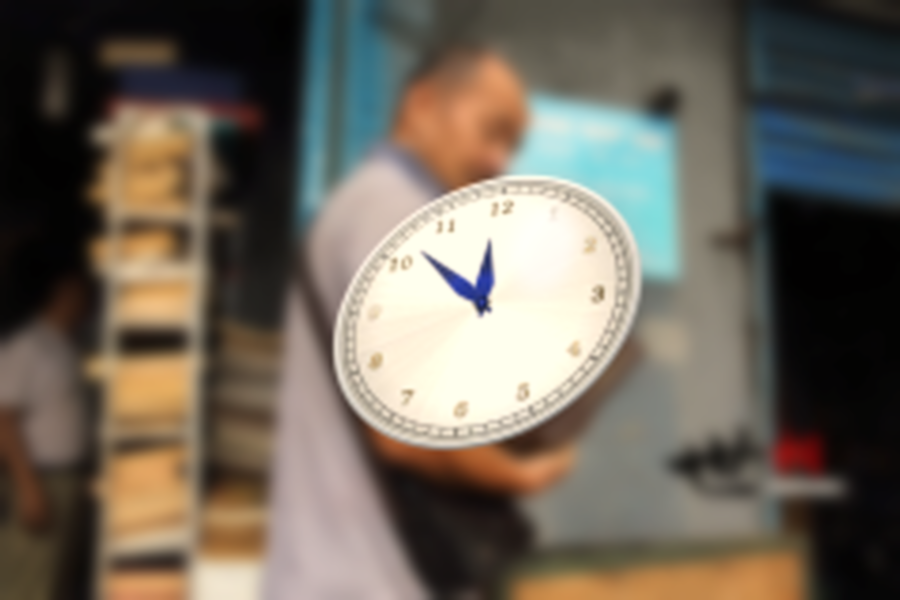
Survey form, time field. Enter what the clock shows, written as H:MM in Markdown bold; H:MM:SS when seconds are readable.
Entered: **11:52**
